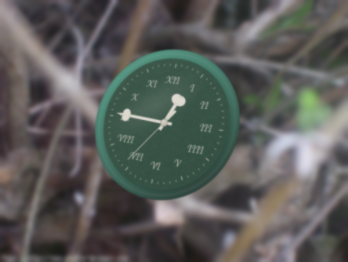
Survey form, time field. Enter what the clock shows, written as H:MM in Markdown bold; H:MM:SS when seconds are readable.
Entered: **12:45:36**
